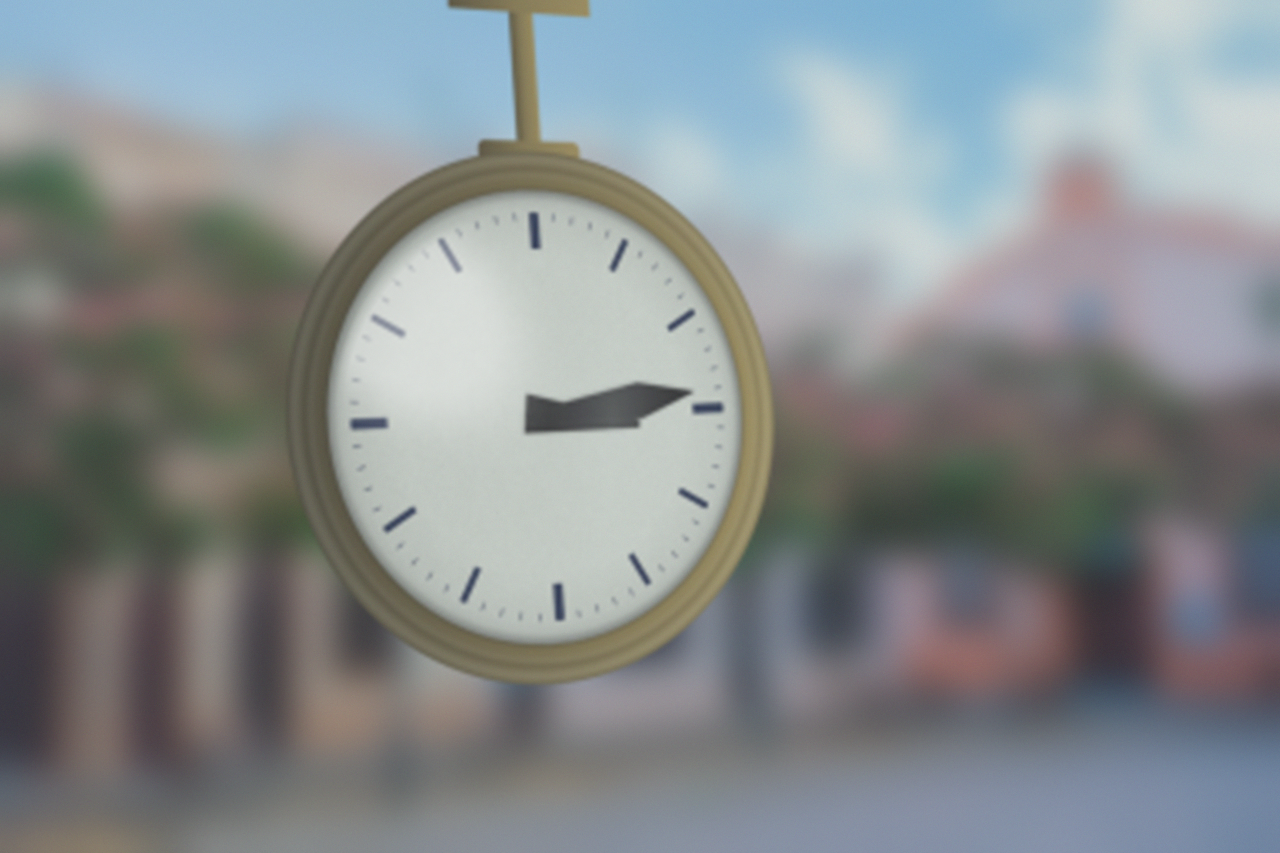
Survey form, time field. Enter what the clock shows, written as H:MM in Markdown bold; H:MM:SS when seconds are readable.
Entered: **3:14**
